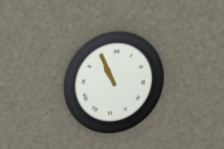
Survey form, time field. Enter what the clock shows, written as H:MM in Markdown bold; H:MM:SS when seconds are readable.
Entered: **10:55**
